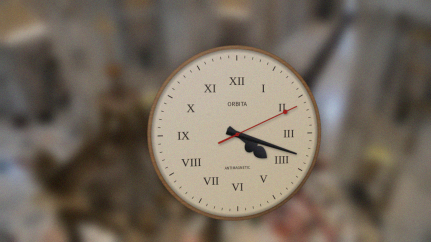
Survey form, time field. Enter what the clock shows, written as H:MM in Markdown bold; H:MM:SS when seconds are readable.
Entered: **4:18:11**
